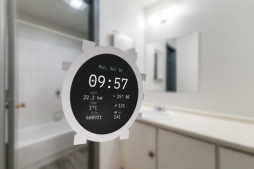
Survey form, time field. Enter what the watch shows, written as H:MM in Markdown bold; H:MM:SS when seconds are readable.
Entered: **9:57**
